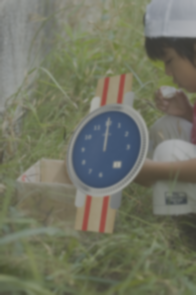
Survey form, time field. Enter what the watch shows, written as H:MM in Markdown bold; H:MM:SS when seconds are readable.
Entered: **12:00**
